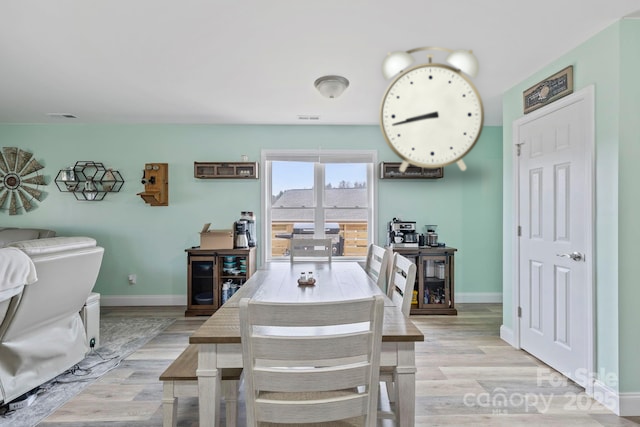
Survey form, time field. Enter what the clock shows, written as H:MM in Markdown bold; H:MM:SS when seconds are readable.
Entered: **8:43**
